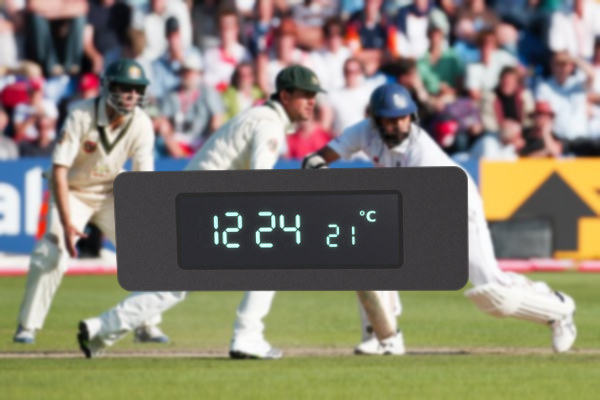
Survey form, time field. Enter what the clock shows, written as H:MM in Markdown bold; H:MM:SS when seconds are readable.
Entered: **12:24**
